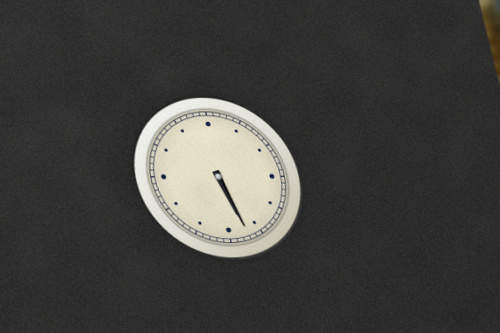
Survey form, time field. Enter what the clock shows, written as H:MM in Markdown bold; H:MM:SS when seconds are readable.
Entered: **5:27**
